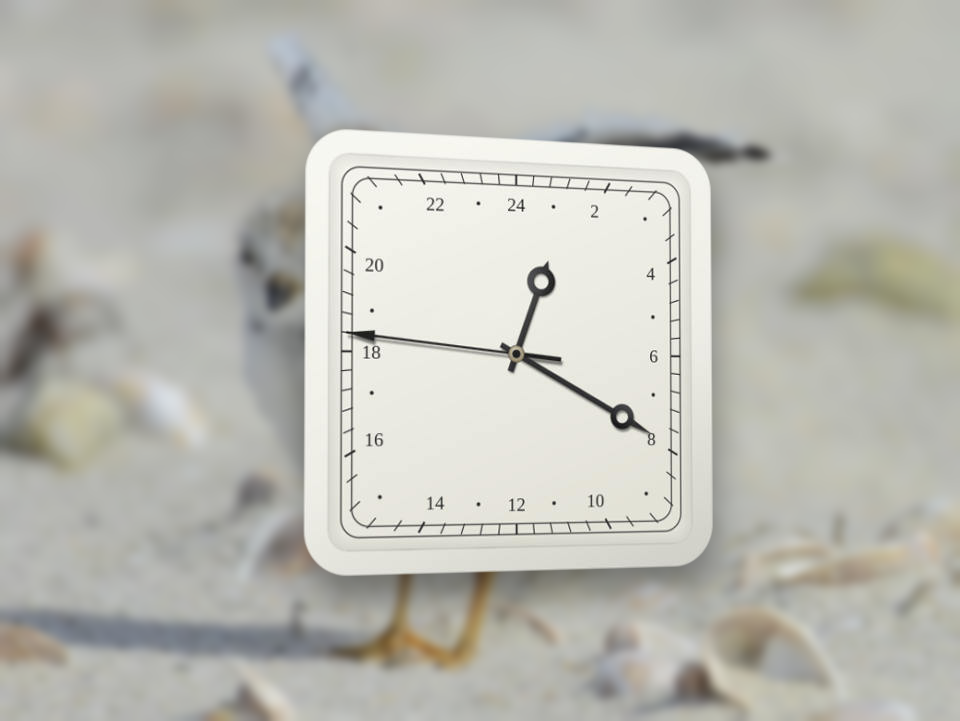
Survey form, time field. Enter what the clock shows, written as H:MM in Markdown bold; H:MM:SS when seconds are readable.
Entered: **1:19:46**
